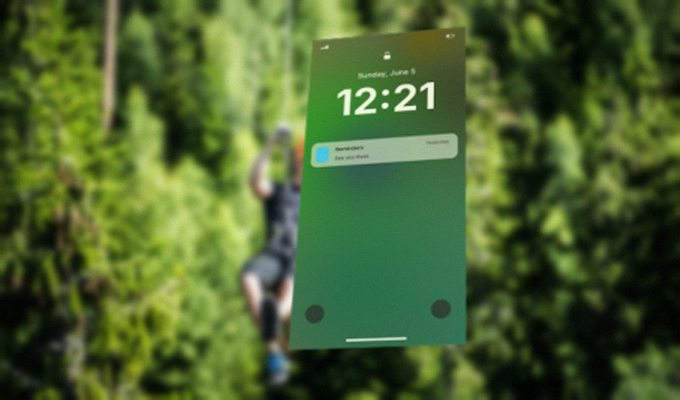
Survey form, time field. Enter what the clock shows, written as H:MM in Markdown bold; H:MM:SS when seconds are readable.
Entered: **12:21**
